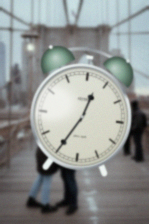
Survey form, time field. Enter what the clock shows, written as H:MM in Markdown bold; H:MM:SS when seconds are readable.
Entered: **12:35**
